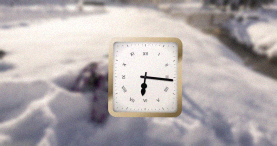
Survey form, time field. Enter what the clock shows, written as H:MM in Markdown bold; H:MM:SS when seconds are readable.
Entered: **6:16**
